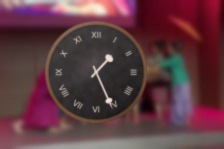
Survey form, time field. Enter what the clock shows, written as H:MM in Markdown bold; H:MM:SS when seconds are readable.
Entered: **1:26**
